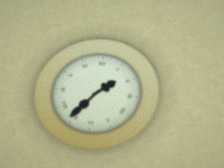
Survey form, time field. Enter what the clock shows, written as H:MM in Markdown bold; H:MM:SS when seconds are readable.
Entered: **1:36**
